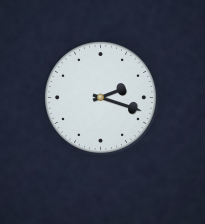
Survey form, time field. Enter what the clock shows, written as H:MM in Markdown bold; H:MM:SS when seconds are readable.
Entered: **2:18**
